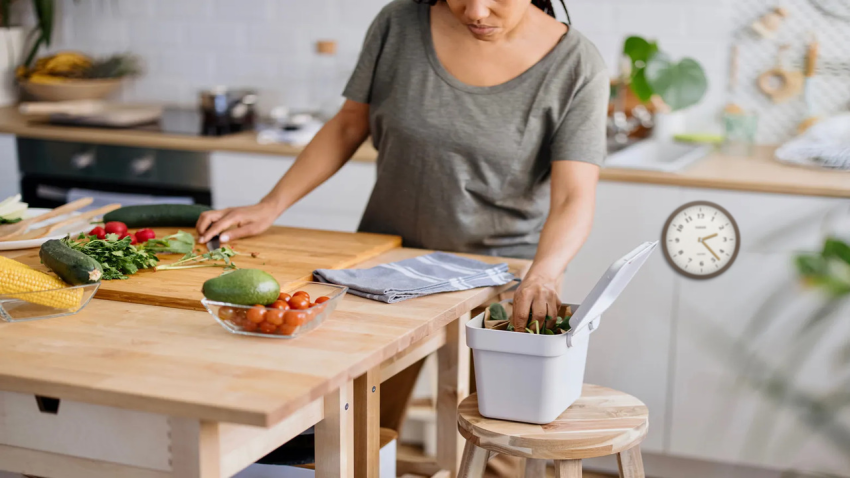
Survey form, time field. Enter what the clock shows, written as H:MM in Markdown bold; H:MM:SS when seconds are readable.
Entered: **2:23**
